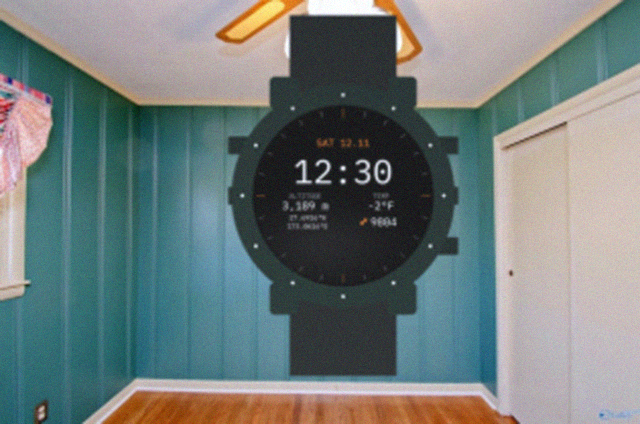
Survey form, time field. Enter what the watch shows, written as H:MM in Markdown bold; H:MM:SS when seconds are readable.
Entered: **12:30**
